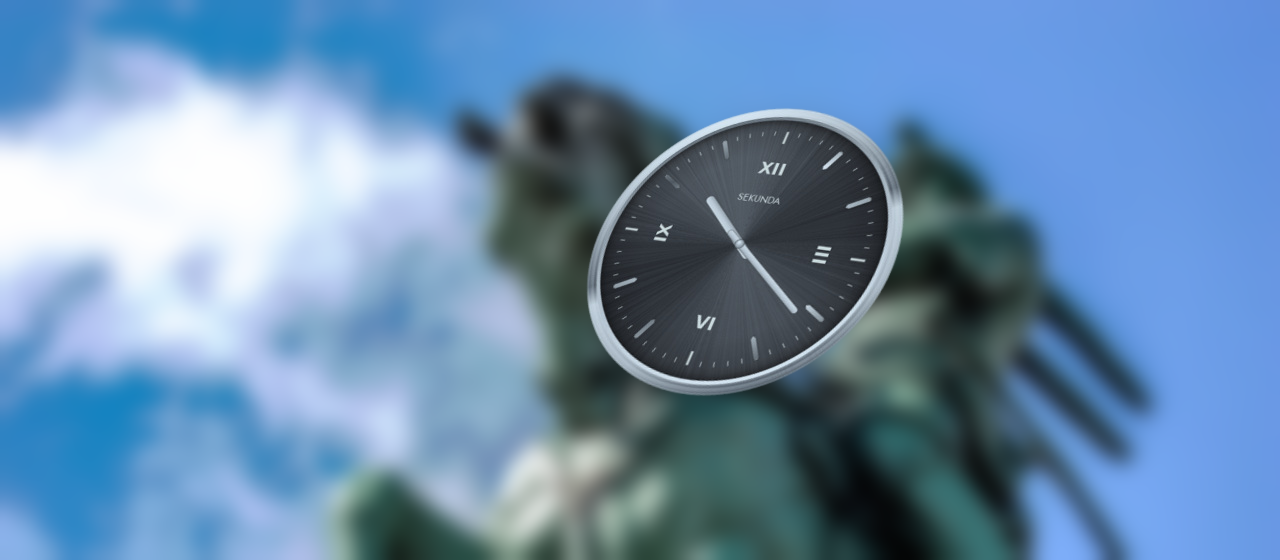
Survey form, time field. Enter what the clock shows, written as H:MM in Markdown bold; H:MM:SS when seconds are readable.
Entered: **10:21**
